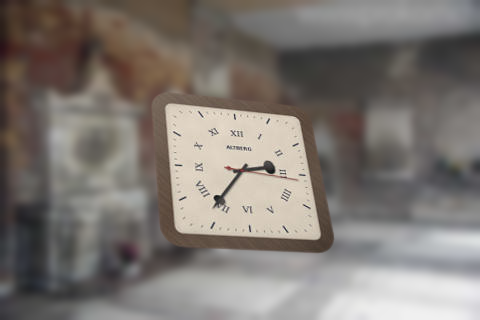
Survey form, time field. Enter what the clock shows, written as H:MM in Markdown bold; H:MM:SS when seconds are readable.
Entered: **2:36:16**
